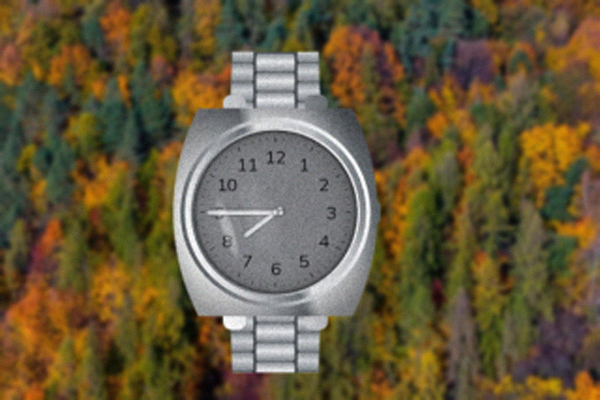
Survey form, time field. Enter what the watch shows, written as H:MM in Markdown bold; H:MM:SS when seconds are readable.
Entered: **7:45**
